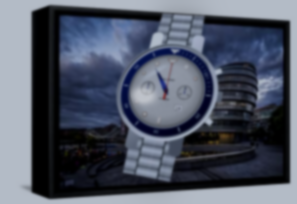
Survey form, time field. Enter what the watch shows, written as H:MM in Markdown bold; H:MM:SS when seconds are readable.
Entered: **10:54**
